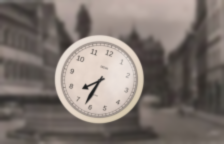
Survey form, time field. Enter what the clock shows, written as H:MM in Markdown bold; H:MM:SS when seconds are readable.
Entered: **7:32**
